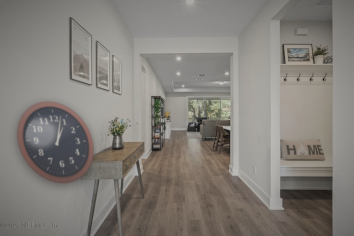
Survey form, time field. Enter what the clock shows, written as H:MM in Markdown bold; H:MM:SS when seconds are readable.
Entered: **1:03**
